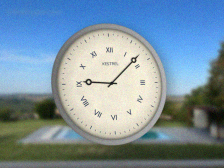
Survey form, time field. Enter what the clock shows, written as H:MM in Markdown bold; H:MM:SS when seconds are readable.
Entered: **9:08**
